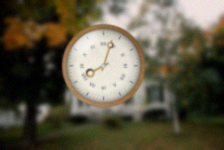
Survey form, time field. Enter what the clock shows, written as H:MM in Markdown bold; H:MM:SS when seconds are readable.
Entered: **8:03**
